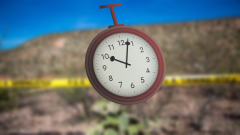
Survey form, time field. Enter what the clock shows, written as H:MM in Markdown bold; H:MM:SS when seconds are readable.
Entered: **10:03**
